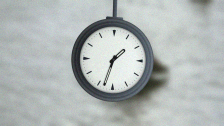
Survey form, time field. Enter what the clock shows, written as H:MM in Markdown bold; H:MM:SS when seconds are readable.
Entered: **1:33**
